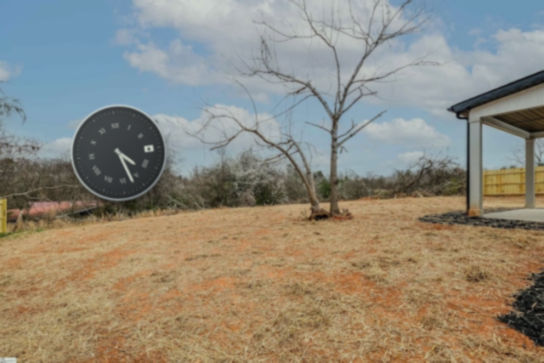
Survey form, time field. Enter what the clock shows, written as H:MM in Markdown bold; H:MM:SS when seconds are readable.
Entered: **4:27**
